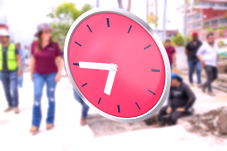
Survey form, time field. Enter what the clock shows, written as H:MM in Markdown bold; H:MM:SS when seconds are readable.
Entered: **6:45**
